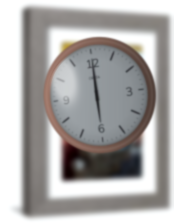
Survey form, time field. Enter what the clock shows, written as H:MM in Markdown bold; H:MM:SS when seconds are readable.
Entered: **6:00**
